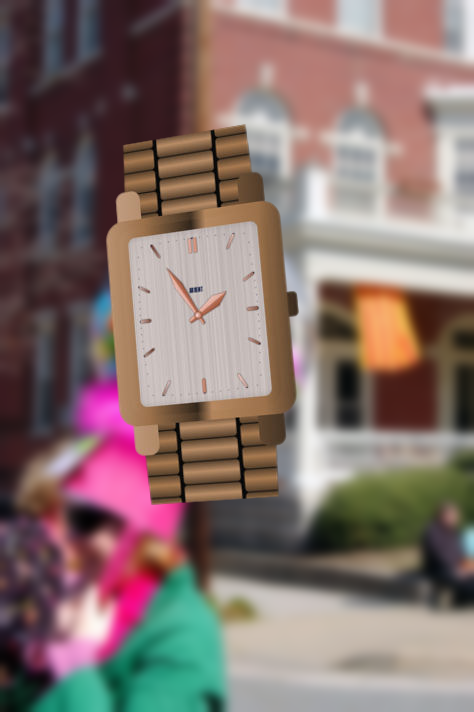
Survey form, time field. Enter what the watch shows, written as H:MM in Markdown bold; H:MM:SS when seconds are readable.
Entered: **1:55**
